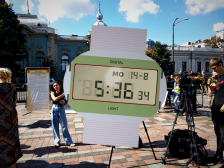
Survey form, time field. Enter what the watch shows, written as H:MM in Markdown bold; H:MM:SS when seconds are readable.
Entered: **5:36:34**
